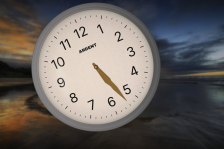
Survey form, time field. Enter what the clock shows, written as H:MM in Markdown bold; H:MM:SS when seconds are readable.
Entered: **5:27**
